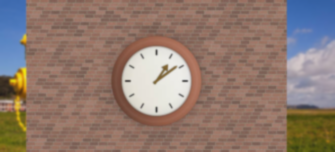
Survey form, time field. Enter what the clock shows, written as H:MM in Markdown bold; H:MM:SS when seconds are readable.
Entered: **1:09**
